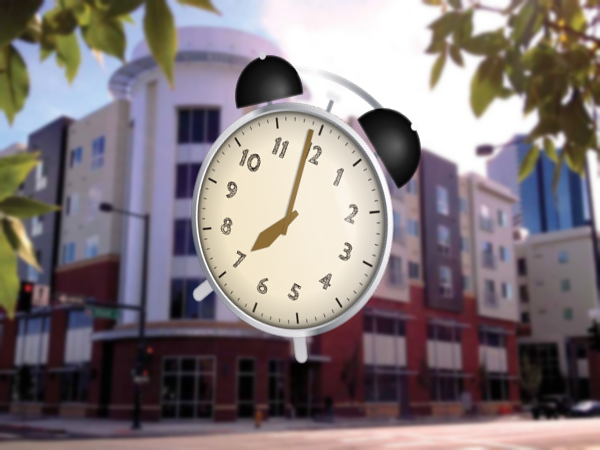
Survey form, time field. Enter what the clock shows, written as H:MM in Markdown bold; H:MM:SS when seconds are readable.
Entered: **6:59**
